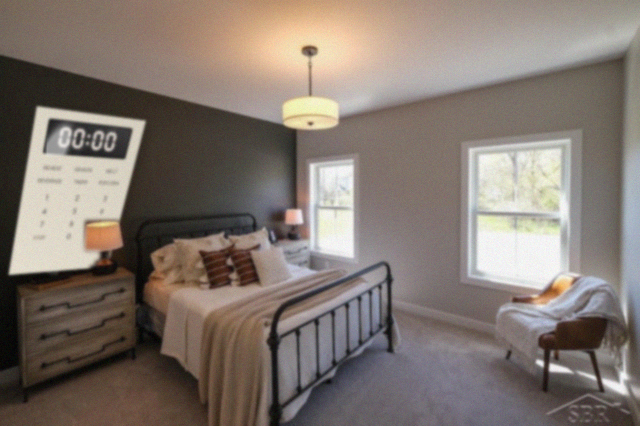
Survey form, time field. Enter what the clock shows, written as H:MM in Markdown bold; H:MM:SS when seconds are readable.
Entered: **0:00**
